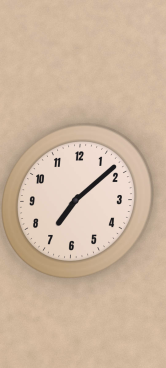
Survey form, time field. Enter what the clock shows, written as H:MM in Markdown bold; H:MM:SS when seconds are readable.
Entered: **7:08**
